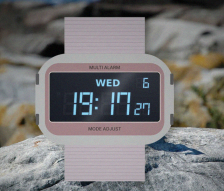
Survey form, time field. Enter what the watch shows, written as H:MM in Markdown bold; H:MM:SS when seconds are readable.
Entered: **19:17:27**
